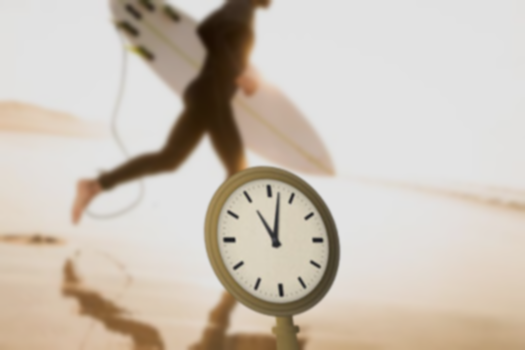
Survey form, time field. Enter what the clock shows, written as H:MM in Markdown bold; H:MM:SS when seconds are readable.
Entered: **11:02**
